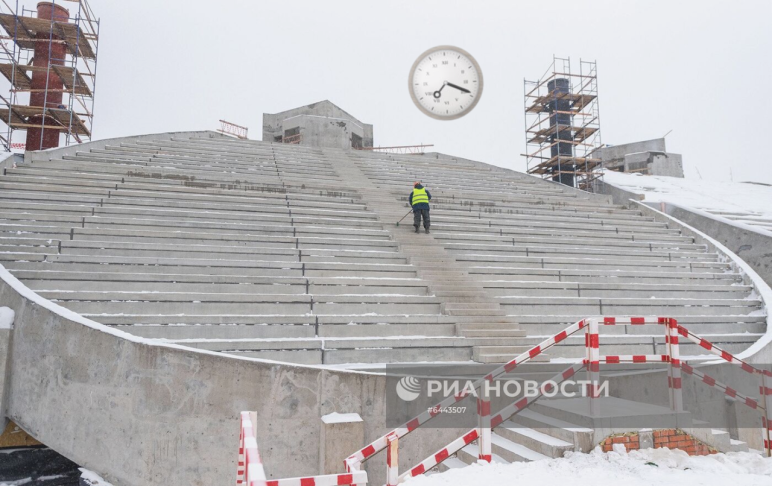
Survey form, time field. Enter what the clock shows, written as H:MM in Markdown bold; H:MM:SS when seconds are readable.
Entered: **7:19**
